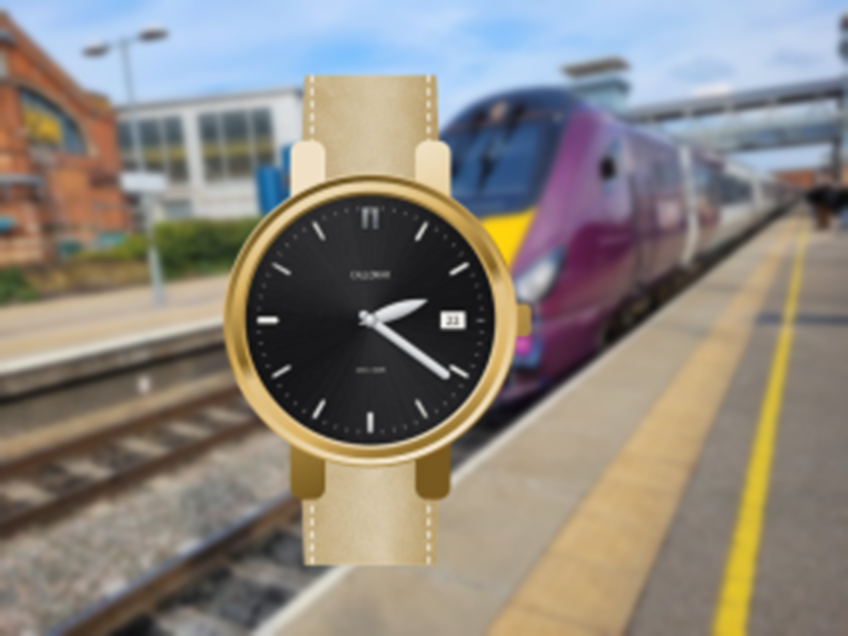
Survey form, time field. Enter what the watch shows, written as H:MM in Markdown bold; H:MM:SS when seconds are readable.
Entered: **2:21**
